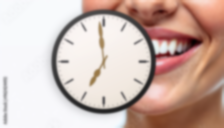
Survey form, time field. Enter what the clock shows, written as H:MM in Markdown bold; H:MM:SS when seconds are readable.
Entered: **6:59**
